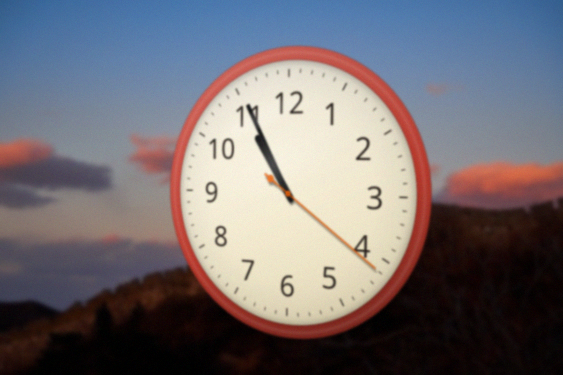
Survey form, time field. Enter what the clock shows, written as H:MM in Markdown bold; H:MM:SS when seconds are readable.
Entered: **10:55:21**
